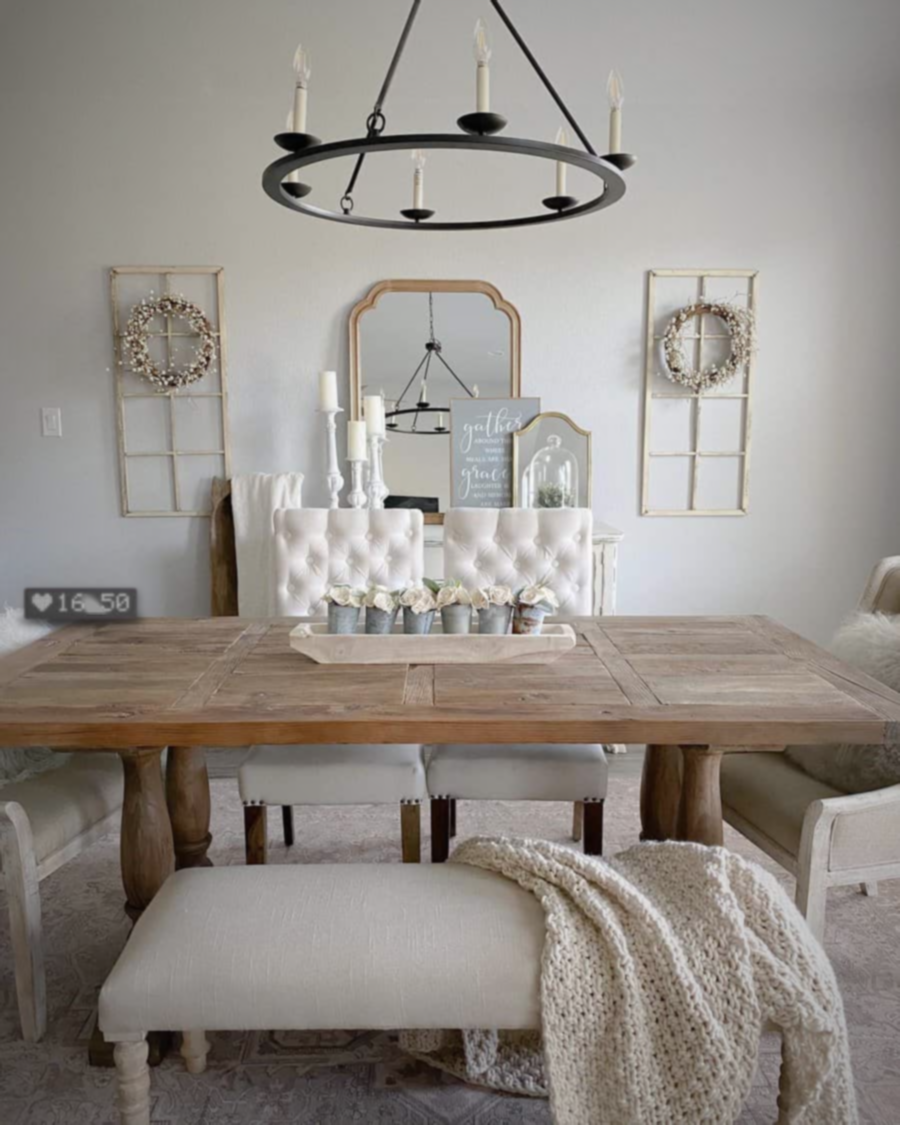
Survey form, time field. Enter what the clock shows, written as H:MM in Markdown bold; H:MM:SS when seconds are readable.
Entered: **16:50**
